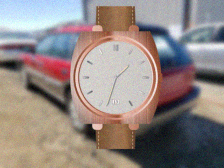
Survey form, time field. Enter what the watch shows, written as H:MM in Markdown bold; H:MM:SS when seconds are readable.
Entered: **1:33**
